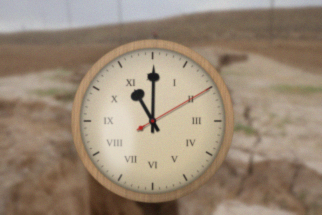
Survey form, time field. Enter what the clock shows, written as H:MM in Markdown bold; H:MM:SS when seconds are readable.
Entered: **11:00:10**
